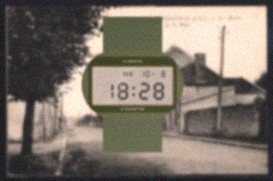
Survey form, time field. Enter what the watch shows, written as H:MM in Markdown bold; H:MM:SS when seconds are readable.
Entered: **18:28**
